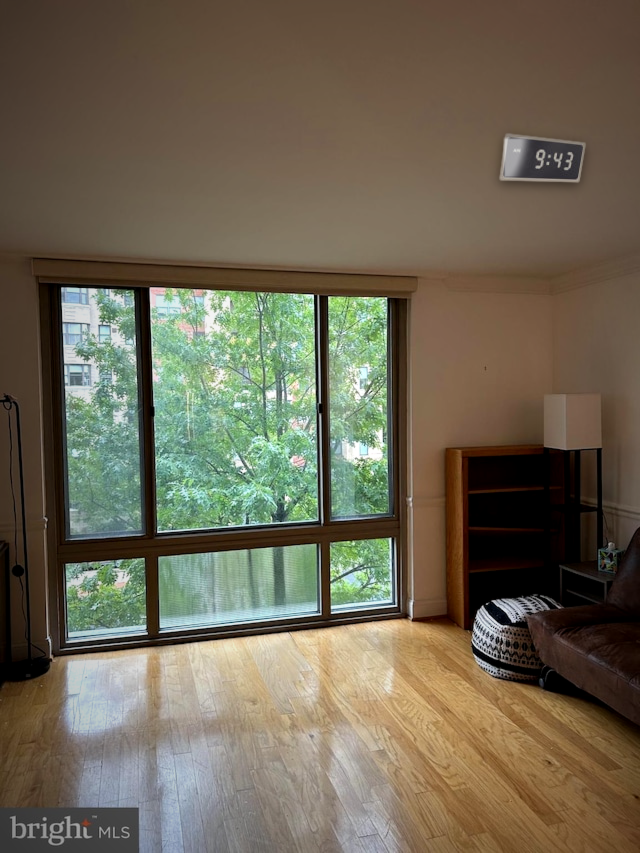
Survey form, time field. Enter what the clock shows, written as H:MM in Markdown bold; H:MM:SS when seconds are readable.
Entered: **9:43**
